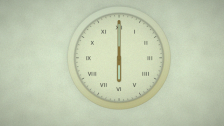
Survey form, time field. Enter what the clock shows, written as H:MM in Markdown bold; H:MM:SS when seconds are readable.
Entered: **6:00**
